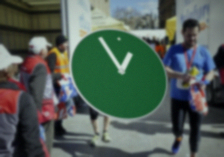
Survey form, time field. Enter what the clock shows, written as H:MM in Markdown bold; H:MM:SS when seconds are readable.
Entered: **12:55**
